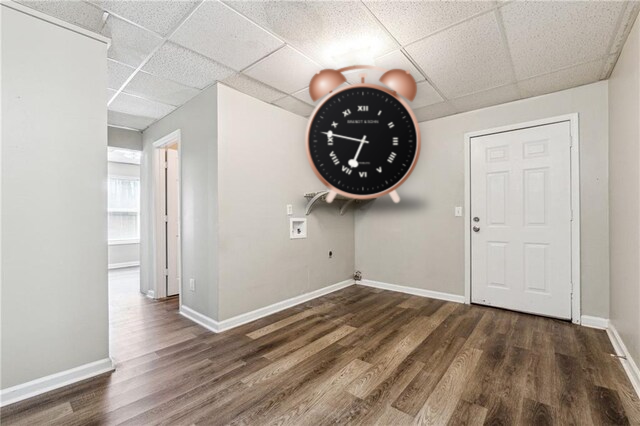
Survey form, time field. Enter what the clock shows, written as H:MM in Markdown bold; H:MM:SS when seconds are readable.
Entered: **6:47**
